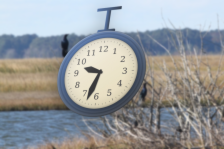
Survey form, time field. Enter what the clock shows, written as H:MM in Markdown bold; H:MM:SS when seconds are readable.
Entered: **9:33**
